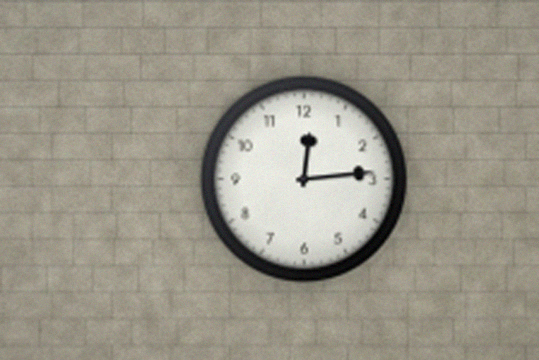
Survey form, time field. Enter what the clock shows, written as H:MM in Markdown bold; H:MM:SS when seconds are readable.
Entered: **12:14**
